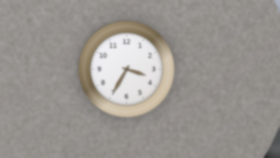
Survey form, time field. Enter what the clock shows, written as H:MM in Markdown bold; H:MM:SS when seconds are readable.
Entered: **3:35**
